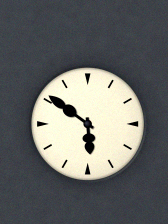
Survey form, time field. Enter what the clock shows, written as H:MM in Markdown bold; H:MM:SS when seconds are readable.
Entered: **5:51**
